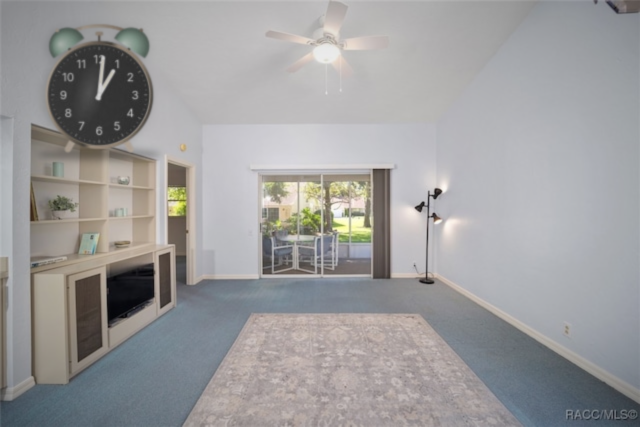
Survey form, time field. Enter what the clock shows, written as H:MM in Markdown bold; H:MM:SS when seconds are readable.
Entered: **1:01**
